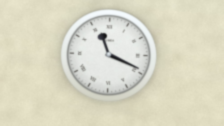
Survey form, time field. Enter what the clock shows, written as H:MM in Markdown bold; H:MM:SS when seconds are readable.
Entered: **11:19**
